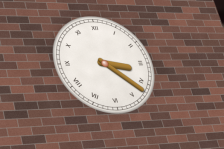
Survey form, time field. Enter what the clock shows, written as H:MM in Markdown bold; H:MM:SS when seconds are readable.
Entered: **3:22**
